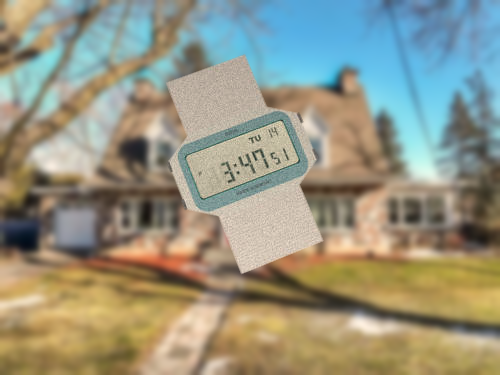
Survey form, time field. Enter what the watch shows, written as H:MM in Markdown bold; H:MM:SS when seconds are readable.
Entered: **3:47:51**
